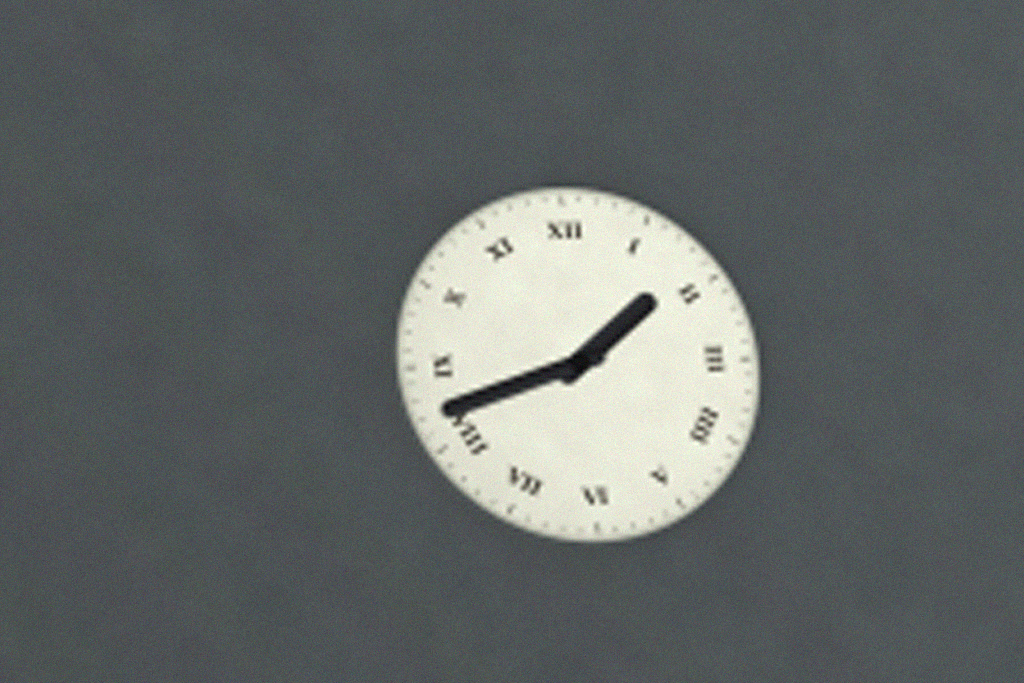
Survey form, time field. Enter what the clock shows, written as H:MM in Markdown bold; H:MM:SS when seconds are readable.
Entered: **1:42**
